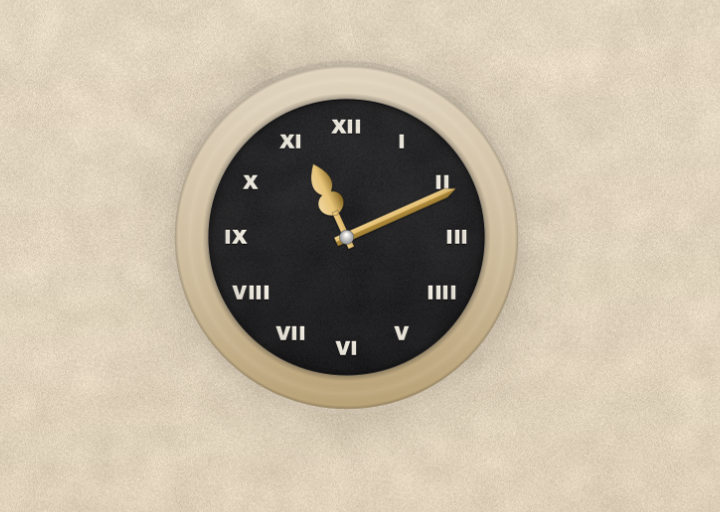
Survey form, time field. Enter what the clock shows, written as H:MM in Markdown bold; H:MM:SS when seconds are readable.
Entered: **11:11**
